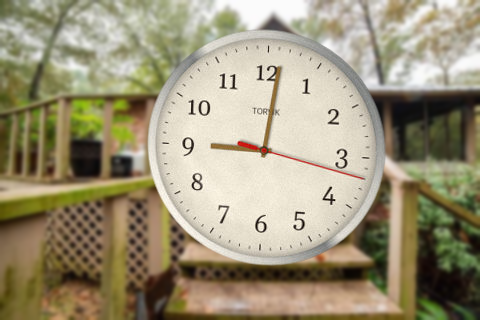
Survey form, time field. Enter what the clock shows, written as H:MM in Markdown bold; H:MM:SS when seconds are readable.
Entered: **9:01:17**
